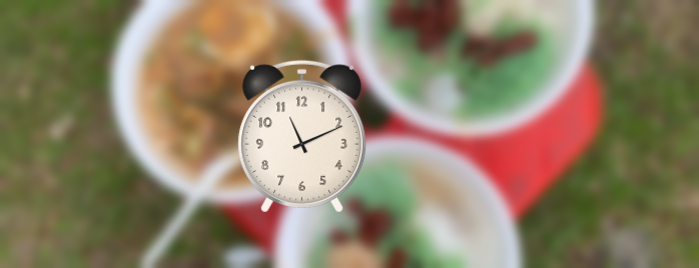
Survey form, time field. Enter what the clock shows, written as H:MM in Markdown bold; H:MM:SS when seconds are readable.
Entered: **11:11**
